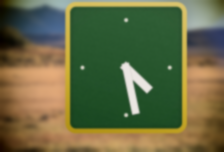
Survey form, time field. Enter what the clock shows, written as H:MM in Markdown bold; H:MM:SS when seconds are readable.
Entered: **4:28**
